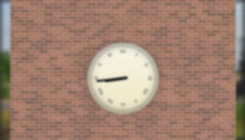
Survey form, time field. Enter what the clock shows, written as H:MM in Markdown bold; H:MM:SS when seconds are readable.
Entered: **8:44**
